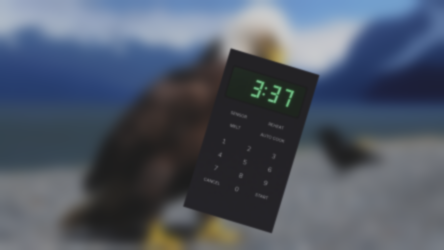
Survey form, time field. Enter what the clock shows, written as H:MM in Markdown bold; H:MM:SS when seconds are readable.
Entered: **3:37**
